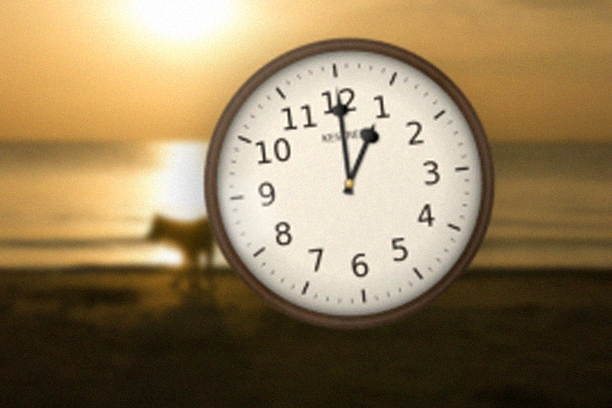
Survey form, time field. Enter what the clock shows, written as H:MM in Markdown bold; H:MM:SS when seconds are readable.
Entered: **1:00**
